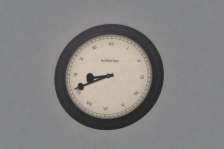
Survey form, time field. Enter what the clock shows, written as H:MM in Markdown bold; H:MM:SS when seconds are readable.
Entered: **8:41**
